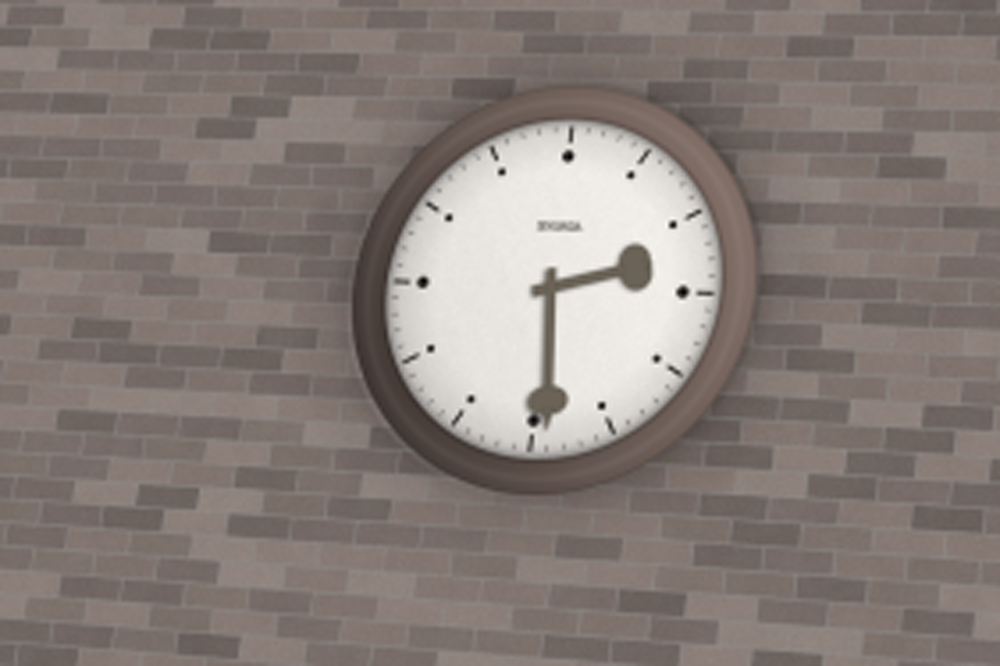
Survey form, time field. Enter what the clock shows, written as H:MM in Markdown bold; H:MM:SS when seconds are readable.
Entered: **2:29**
